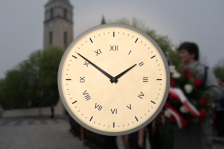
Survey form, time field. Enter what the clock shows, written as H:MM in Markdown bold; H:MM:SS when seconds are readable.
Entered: **1:51**
